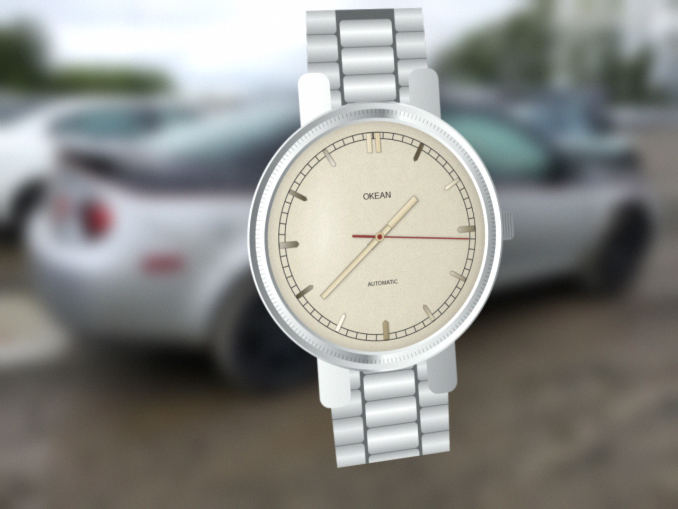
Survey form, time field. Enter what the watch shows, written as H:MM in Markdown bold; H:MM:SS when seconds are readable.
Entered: **1:38:16**
